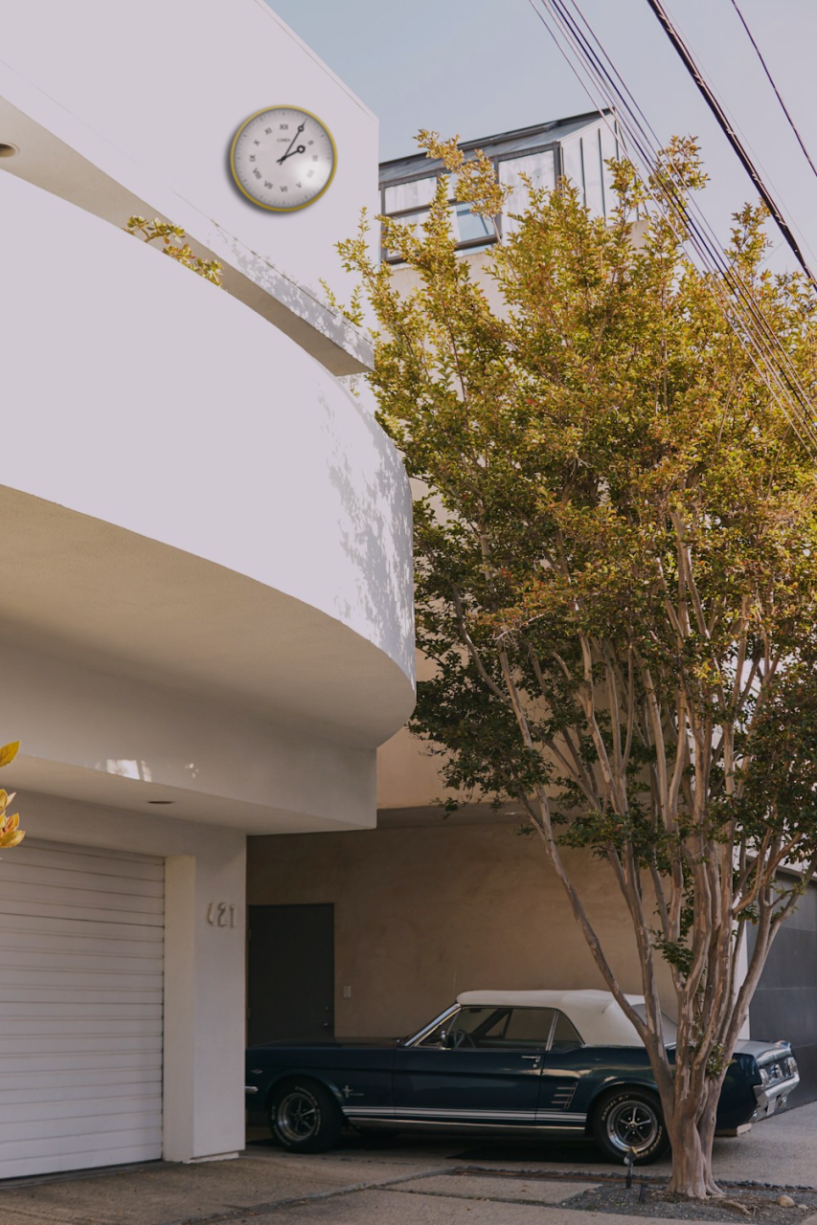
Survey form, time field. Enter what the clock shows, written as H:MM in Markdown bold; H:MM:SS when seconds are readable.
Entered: **2:05**
